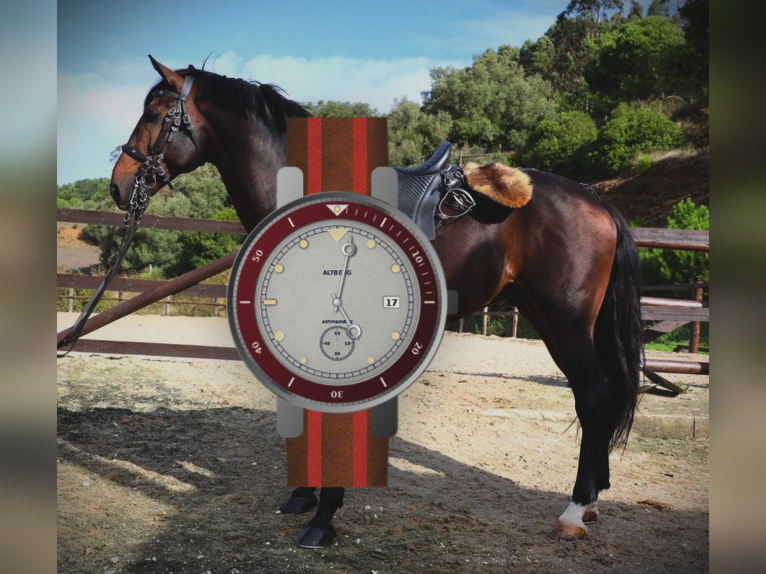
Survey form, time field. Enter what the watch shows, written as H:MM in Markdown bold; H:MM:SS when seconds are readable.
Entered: **5:02**
